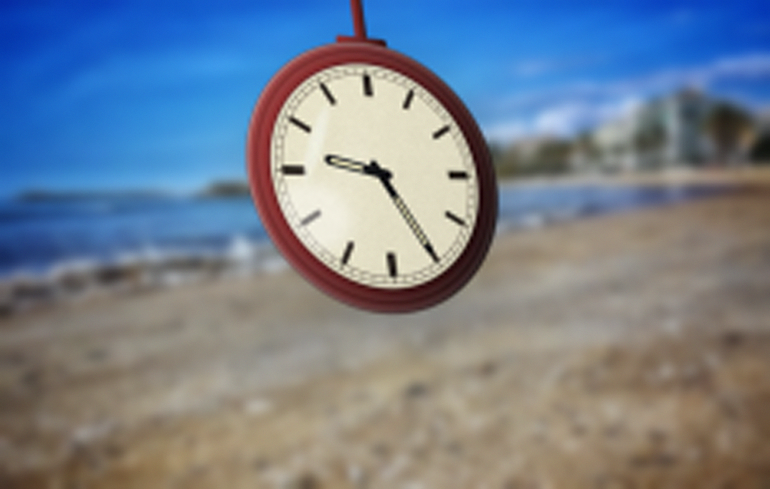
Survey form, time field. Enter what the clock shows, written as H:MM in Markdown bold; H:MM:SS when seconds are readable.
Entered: **9:25**
